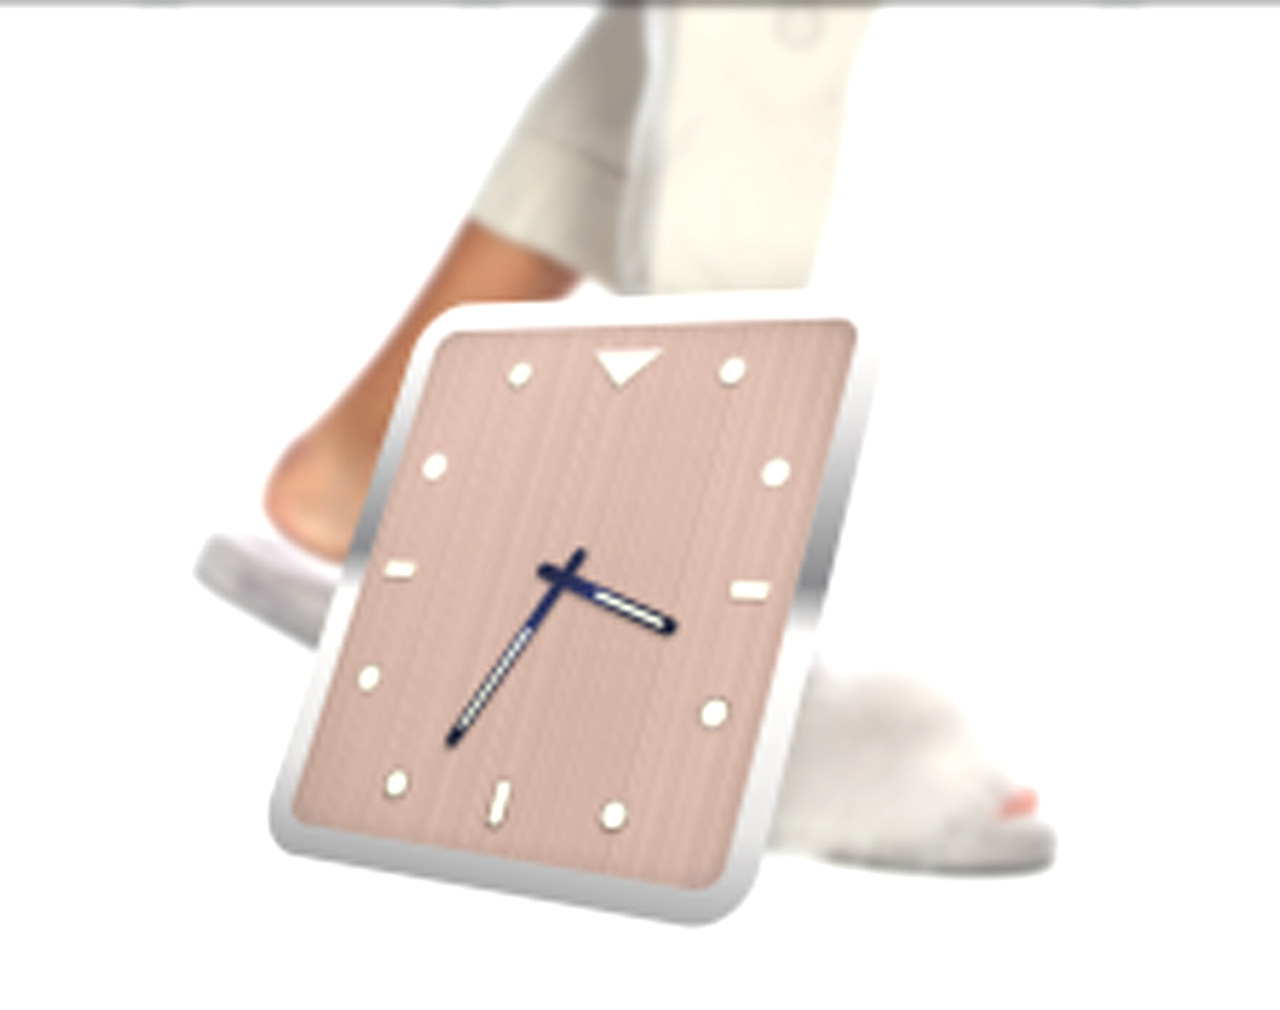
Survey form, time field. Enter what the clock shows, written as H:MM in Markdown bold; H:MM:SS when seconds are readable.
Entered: **3:34**
